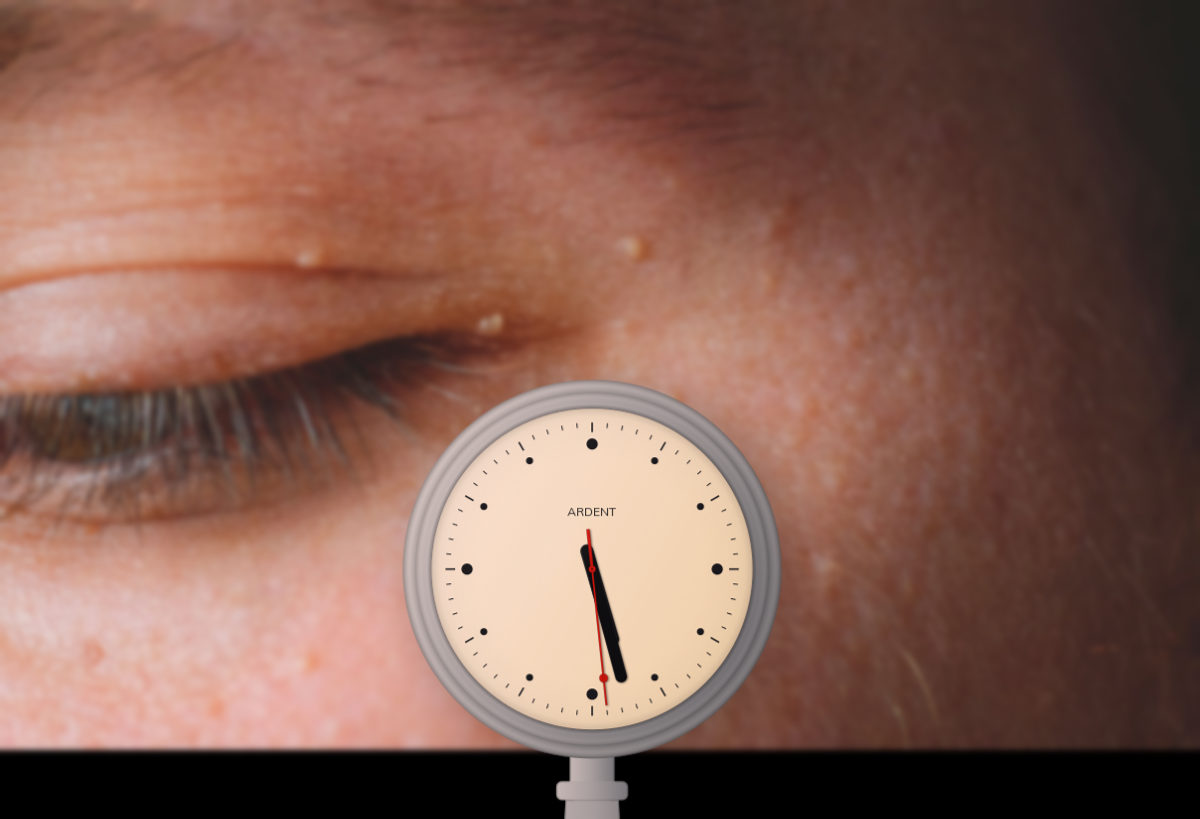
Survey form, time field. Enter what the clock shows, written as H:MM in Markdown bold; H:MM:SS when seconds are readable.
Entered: **5:27:29**
